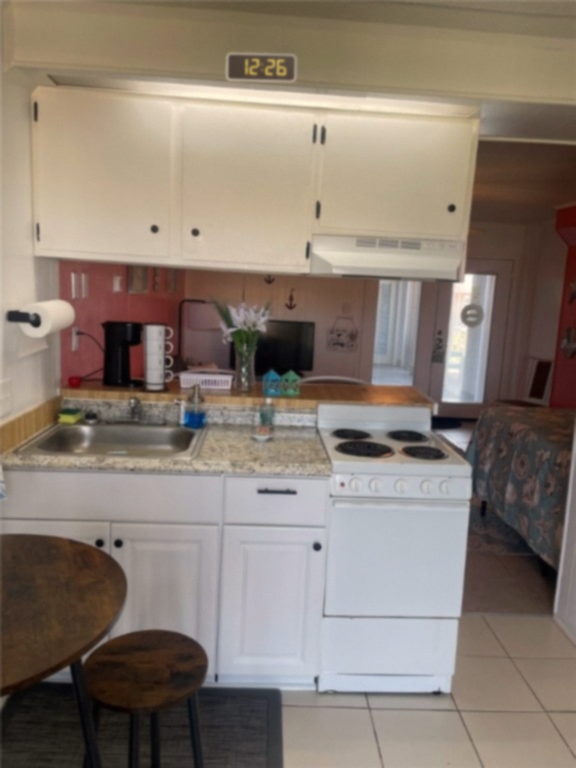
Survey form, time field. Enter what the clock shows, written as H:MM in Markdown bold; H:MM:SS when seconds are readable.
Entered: **12:26**
